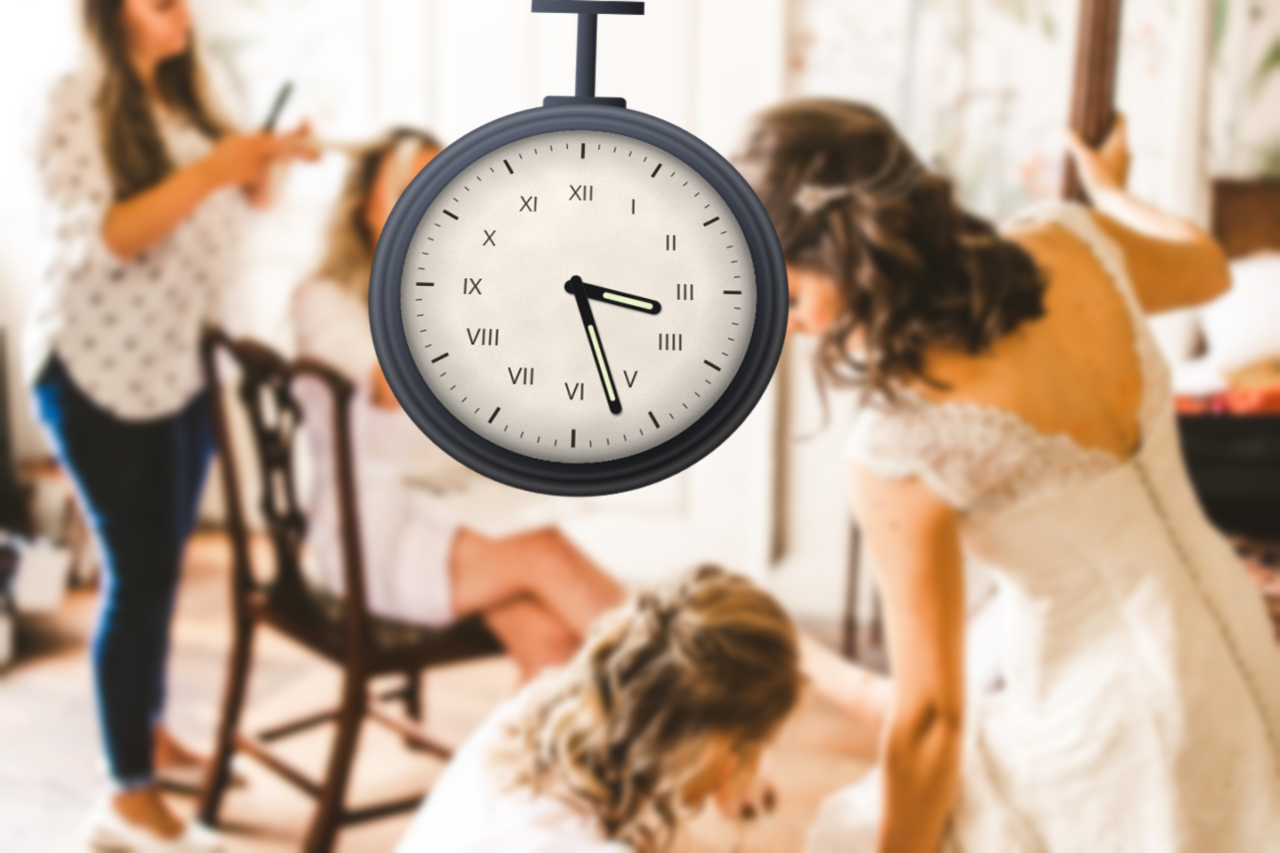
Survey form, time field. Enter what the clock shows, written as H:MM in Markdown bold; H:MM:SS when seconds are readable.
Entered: **3:27**
